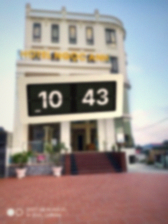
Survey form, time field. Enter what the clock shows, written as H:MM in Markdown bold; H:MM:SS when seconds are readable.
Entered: **10:43**
